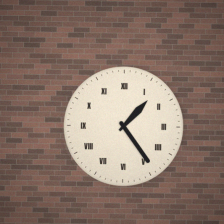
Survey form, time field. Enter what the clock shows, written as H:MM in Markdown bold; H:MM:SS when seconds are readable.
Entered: **1:24**
